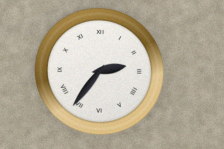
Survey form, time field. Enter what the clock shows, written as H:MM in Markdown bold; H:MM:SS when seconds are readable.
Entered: **2:36**
